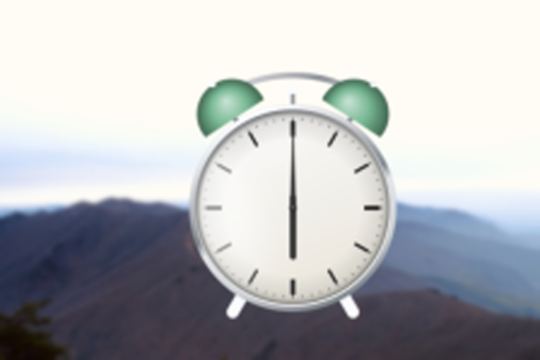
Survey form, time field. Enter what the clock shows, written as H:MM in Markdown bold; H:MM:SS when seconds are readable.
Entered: **6:00**
